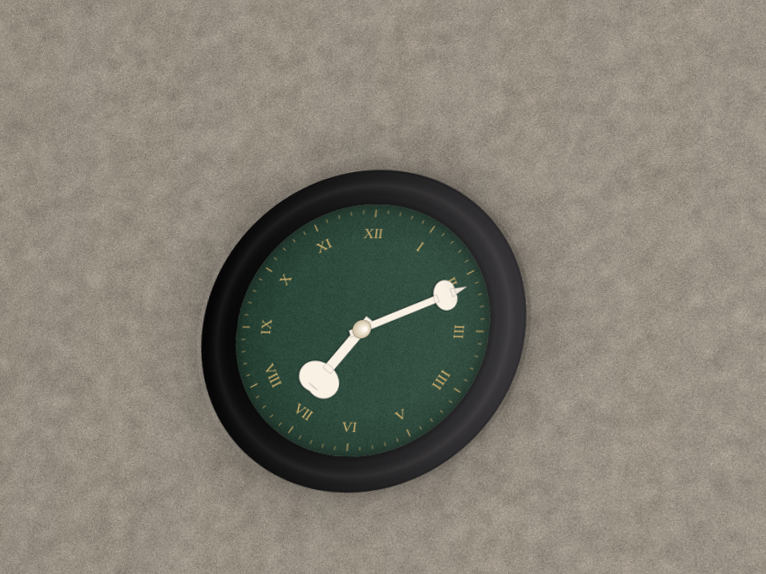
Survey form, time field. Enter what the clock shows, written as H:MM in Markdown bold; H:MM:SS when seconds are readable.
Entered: **7:11**
